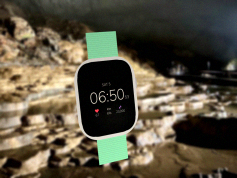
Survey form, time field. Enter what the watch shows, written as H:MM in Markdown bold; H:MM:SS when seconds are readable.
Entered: **6:50**
